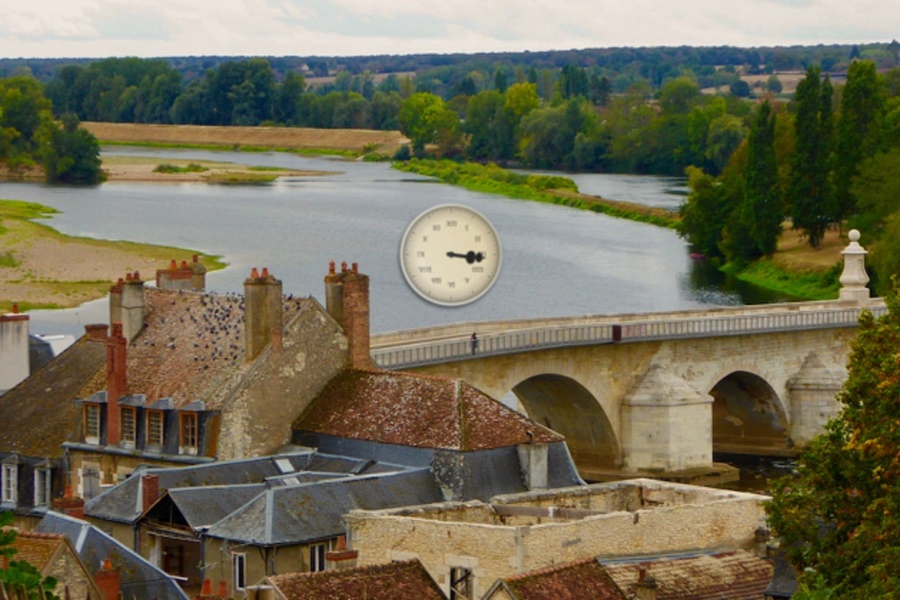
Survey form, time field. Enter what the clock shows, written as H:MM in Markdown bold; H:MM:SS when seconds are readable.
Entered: **3:16**
